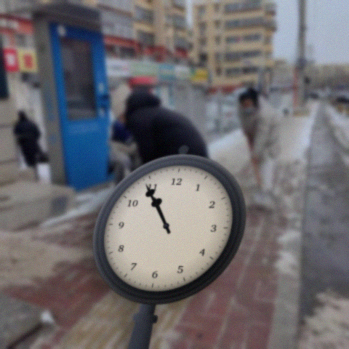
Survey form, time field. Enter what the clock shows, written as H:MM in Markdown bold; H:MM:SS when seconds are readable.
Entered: **10:54**
